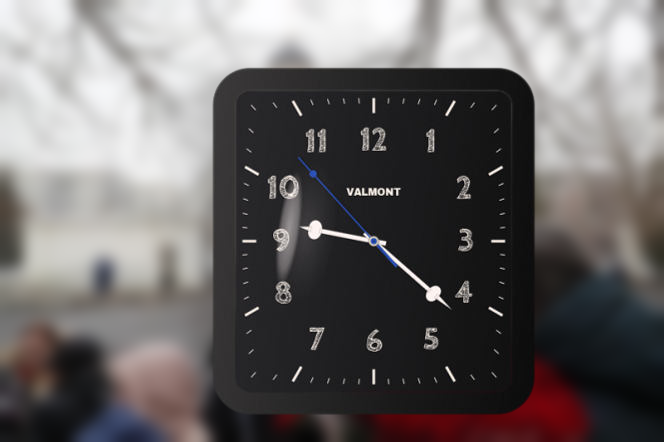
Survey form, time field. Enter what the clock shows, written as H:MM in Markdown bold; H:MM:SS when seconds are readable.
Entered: **9:21:53**
